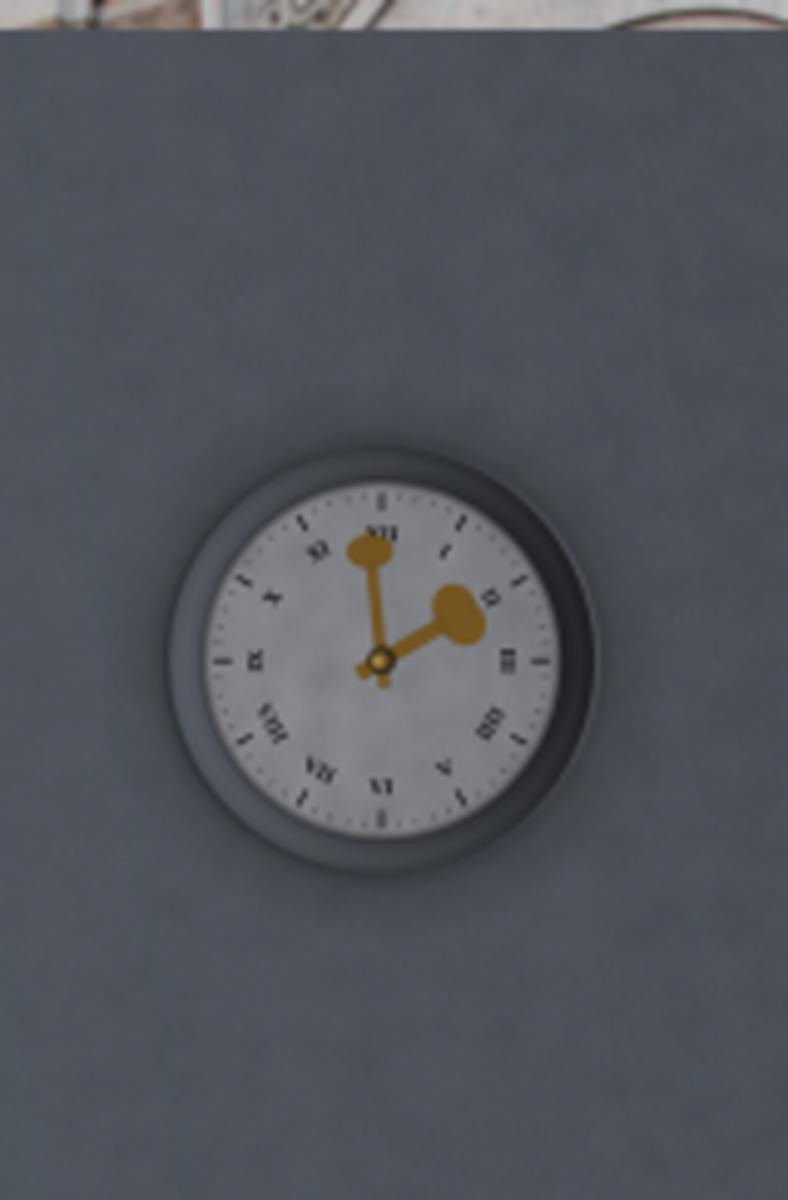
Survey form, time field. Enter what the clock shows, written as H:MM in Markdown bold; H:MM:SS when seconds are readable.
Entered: **1:59**
